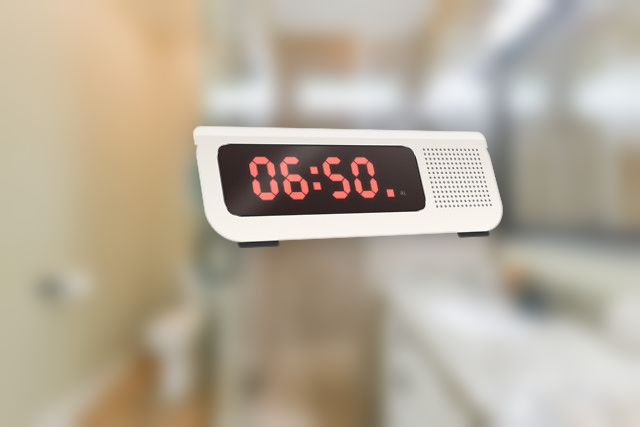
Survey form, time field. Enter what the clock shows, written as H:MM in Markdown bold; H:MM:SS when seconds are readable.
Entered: **6:50**
